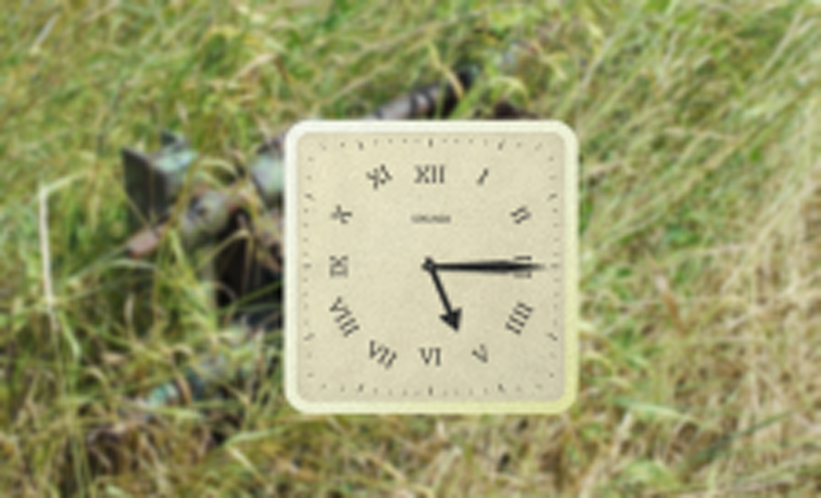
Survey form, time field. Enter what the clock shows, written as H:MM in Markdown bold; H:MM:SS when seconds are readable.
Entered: **5:15**
